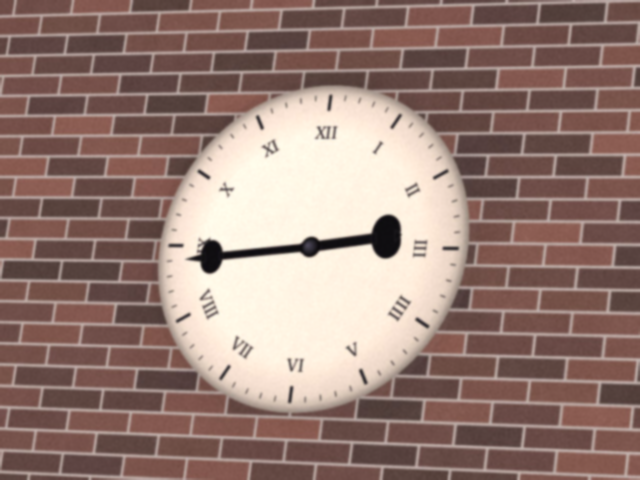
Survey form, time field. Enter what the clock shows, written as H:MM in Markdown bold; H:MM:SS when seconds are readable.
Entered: **2:44**
